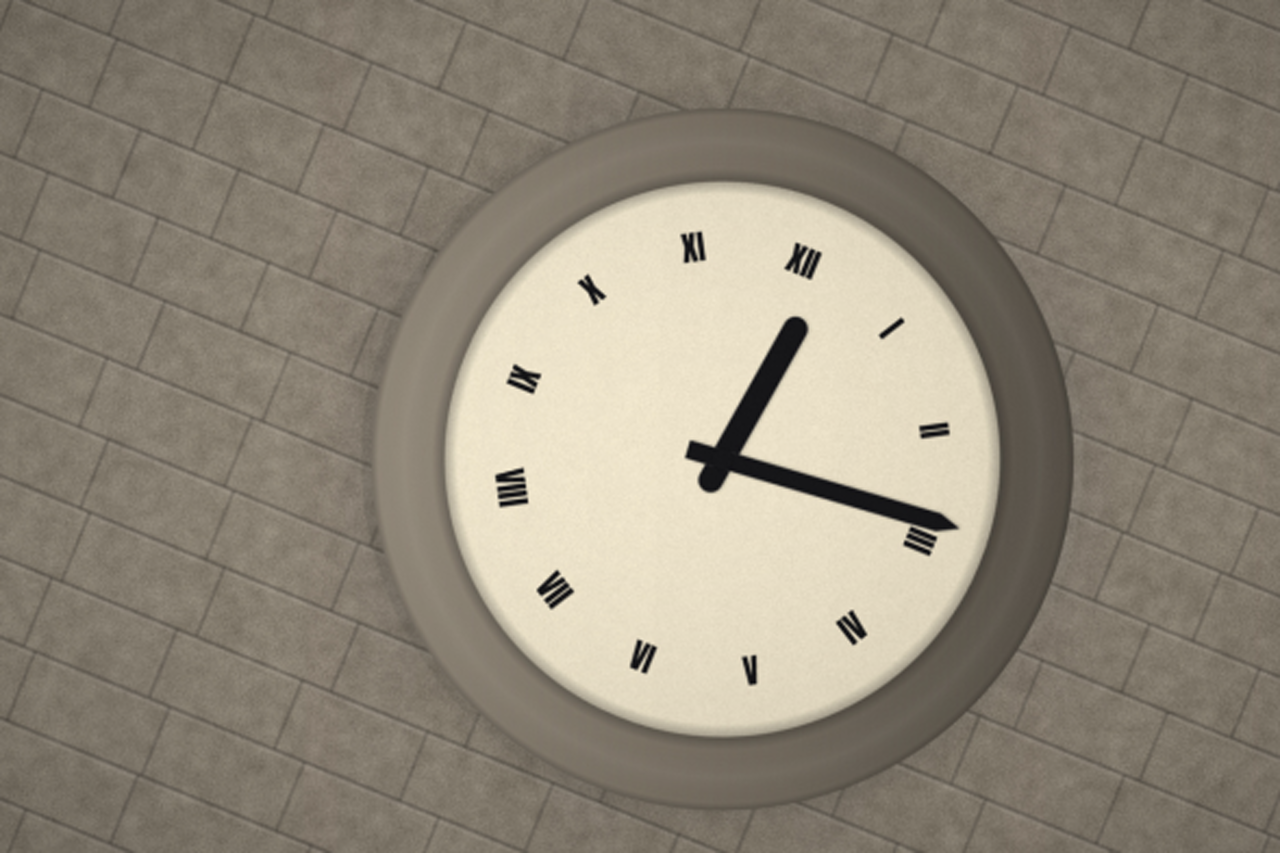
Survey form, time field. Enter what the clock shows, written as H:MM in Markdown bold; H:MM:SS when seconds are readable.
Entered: **12:14**
